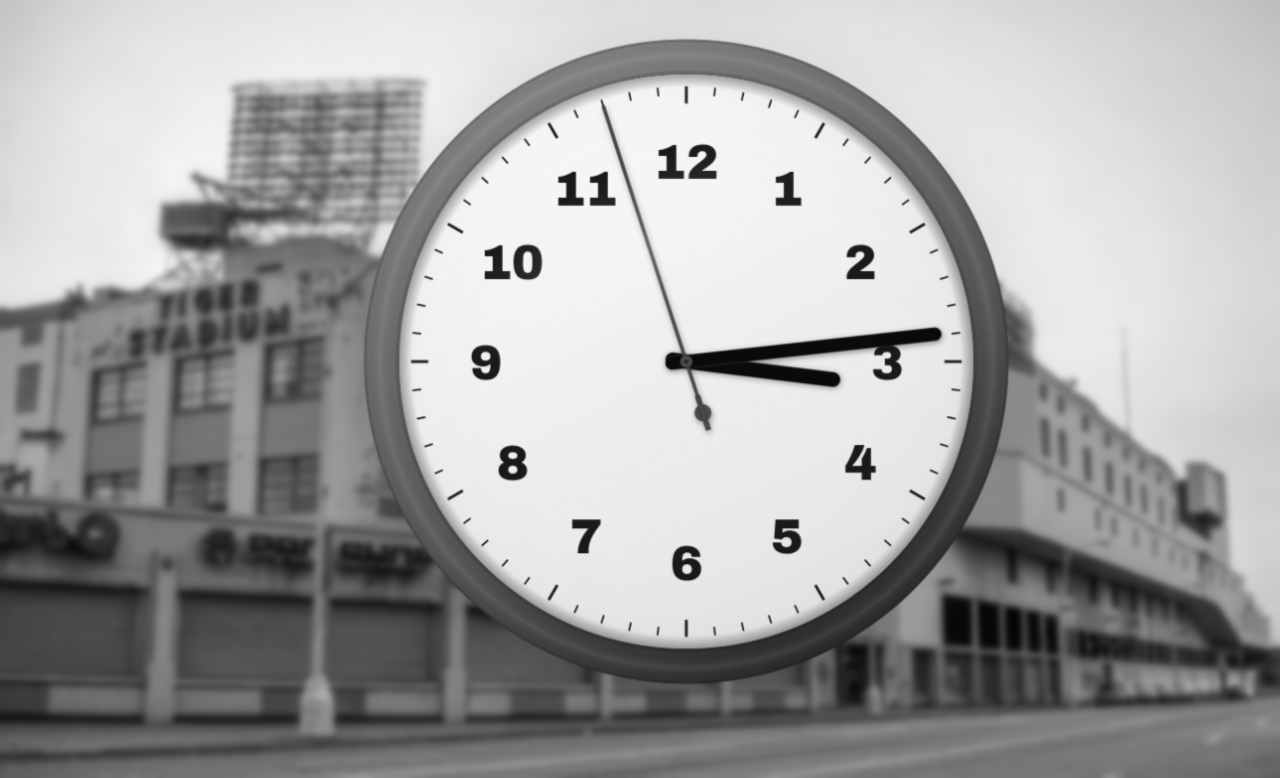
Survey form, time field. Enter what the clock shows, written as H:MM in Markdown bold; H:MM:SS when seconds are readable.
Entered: **3:13:57**
